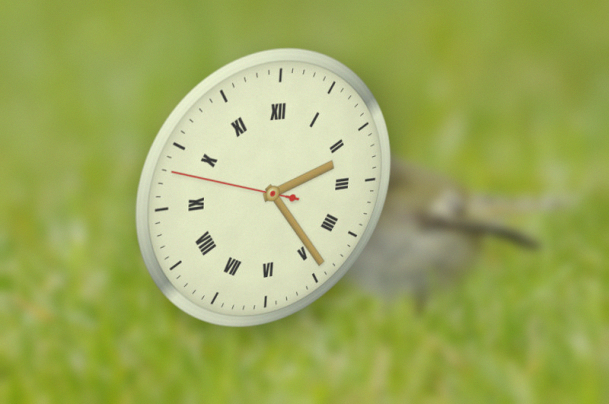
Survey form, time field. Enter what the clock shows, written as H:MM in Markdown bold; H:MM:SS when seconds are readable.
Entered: **2:23:48**
